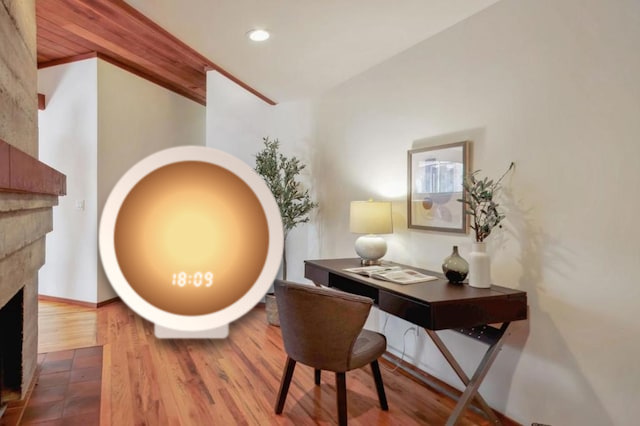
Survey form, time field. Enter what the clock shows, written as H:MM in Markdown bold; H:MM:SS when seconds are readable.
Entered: **18:09**
